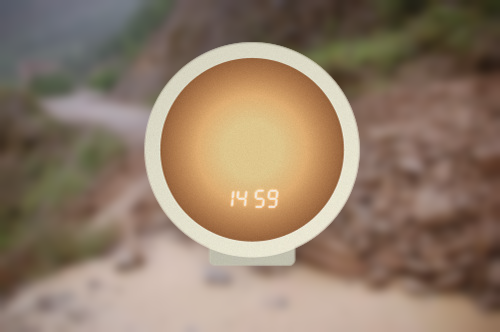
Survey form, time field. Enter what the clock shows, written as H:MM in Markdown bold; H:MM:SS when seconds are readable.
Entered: **14:59**
